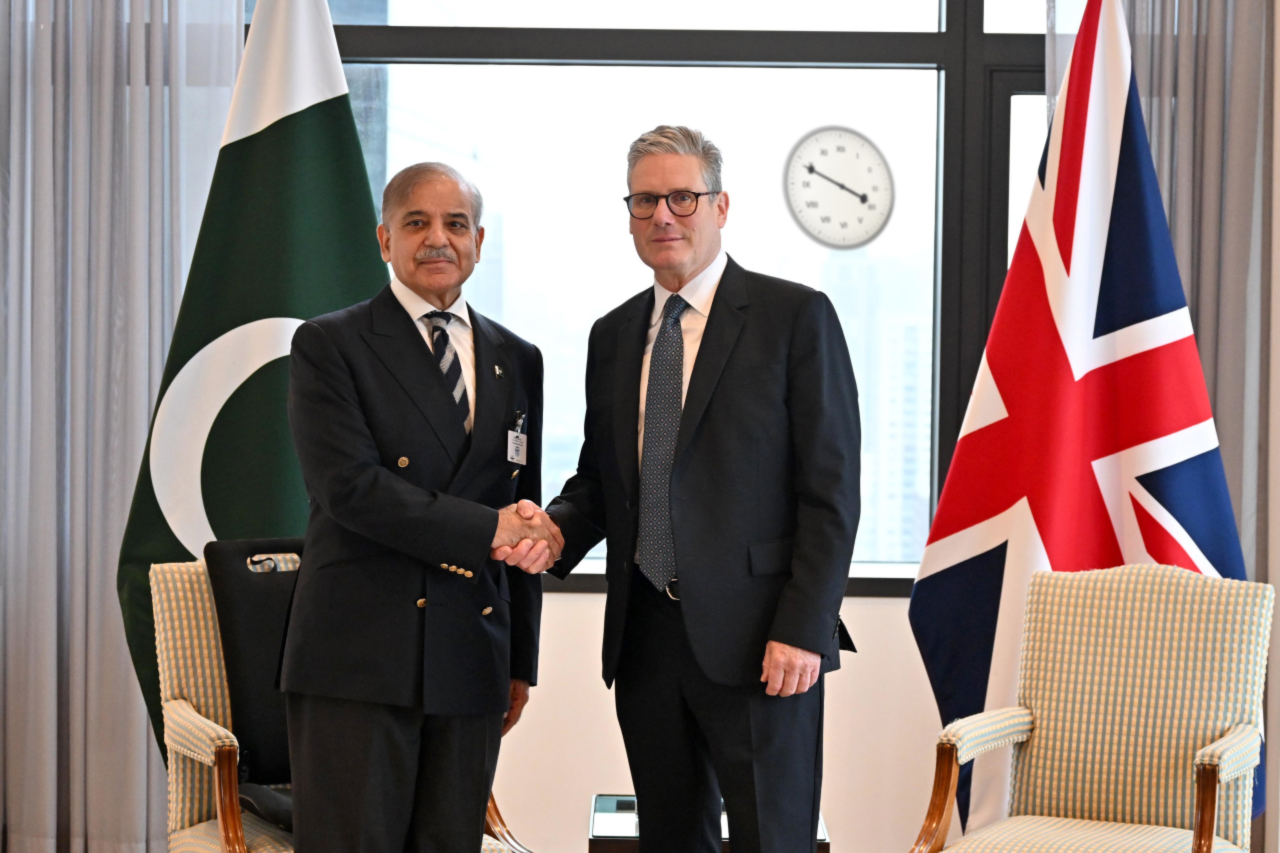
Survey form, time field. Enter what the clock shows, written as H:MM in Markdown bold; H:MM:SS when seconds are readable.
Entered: **3:49**
